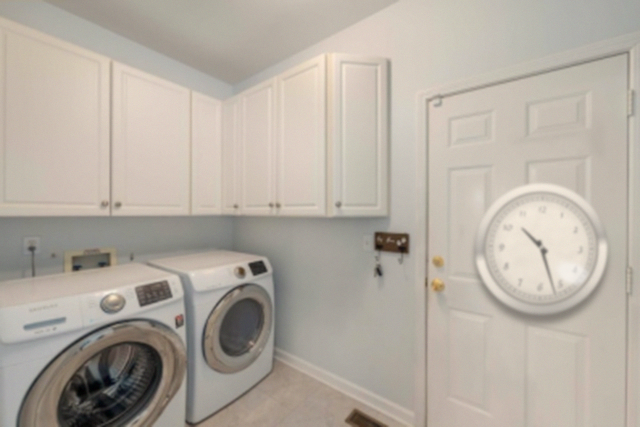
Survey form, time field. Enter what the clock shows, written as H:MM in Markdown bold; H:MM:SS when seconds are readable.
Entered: **10:27**
